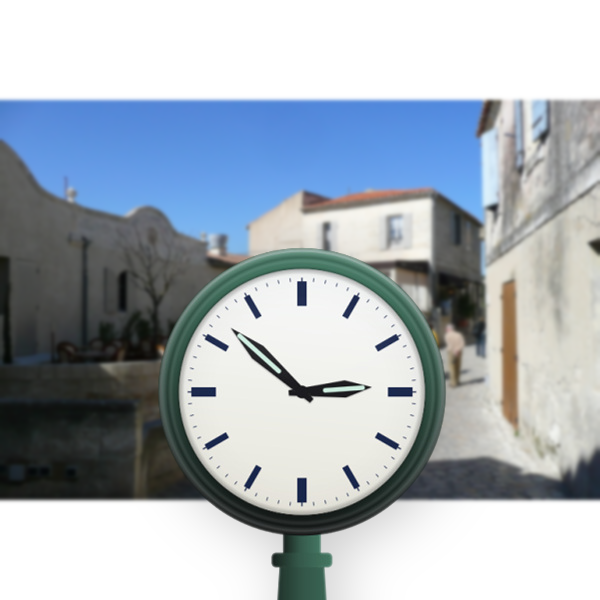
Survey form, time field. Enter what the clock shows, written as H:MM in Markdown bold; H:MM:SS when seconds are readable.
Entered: **2:52**
